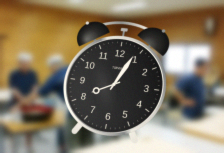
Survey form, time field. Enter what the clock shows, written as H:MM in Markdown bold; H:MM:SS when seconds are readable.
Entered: **8:04**
